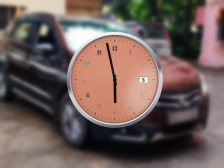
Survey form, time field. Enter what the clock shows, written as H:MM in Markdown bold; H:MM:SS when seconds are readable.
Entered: **5:58**
